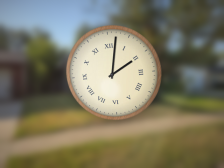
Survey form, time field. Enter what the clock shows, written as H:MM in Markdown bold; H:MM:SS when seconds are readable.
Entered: **2:02**
